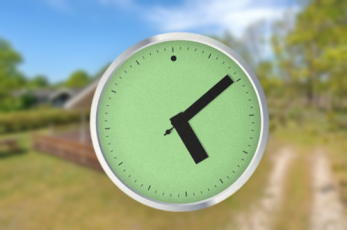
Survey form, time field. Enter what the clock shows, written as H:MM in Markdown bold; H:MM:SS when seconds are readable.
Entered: **5:09:09**
